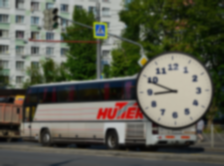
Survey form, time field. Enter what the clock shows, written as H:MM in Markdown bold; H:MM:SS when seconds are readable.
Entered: **8:49**
